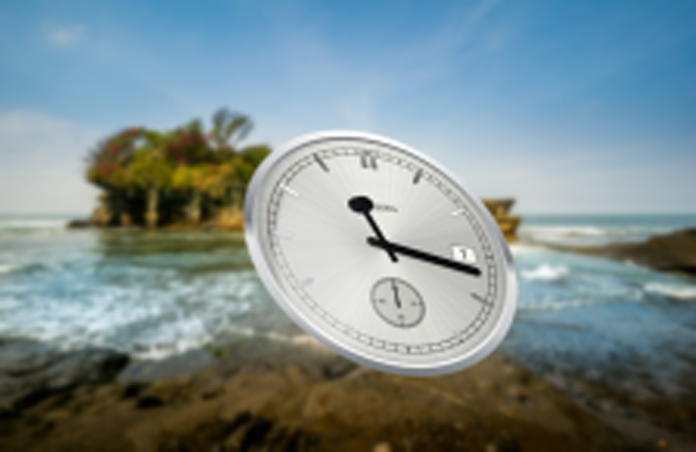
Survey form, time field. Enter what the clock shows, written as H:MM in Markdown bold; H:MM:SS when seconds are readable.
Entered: **11:17**
